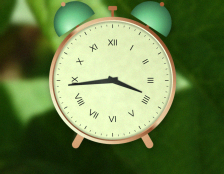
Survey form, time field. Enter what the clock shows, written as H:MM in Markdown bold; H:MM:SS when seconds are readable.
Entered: **3:44**
